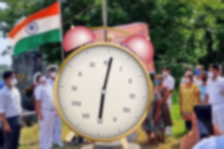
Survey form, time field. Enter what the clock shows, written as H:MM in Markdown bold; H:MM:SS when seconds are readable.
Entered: **6:01**
